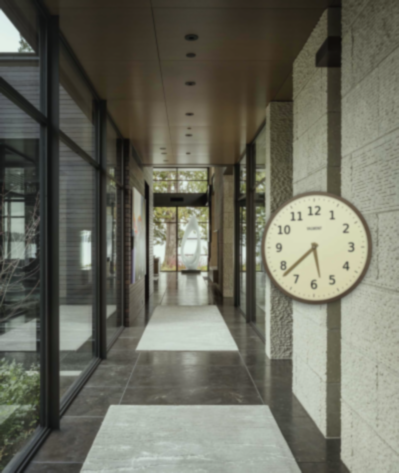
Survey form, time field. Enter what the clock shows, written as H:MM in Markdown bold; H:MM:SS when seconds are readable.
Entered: **5:38**
